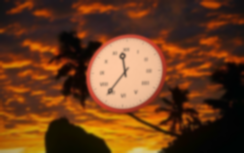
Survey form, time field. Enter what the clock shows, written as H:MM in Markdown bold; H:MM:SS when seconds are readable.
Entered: **11:36**
